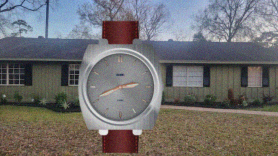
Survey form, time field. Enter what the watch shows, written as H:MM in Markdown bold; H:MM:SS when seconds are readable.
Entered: **2:41**
